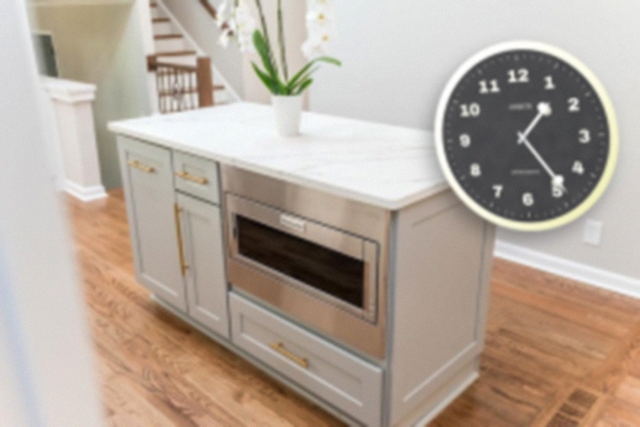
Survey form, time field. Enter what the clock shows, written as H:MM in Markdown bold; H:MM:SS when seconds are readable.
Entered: **1:24**
